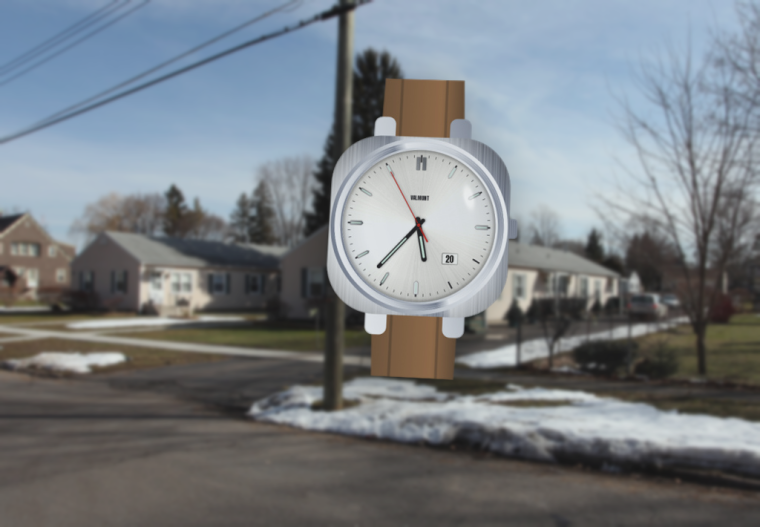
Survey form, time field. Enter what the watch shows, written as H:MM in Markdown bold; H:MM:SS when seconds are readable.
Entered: **5:36:55**
